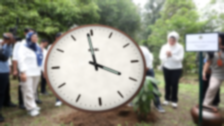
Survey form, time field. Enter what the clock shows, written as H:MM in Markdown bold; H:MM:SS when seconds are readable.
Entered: **3:59**
